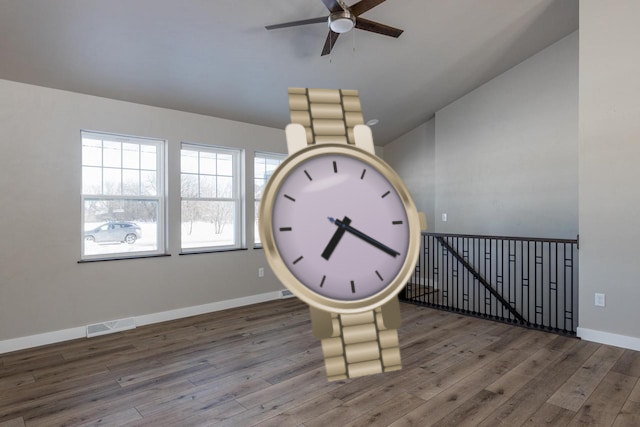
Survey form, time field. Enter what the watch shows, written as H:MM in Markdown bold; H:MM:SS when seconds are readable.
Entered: **7:20:20**
